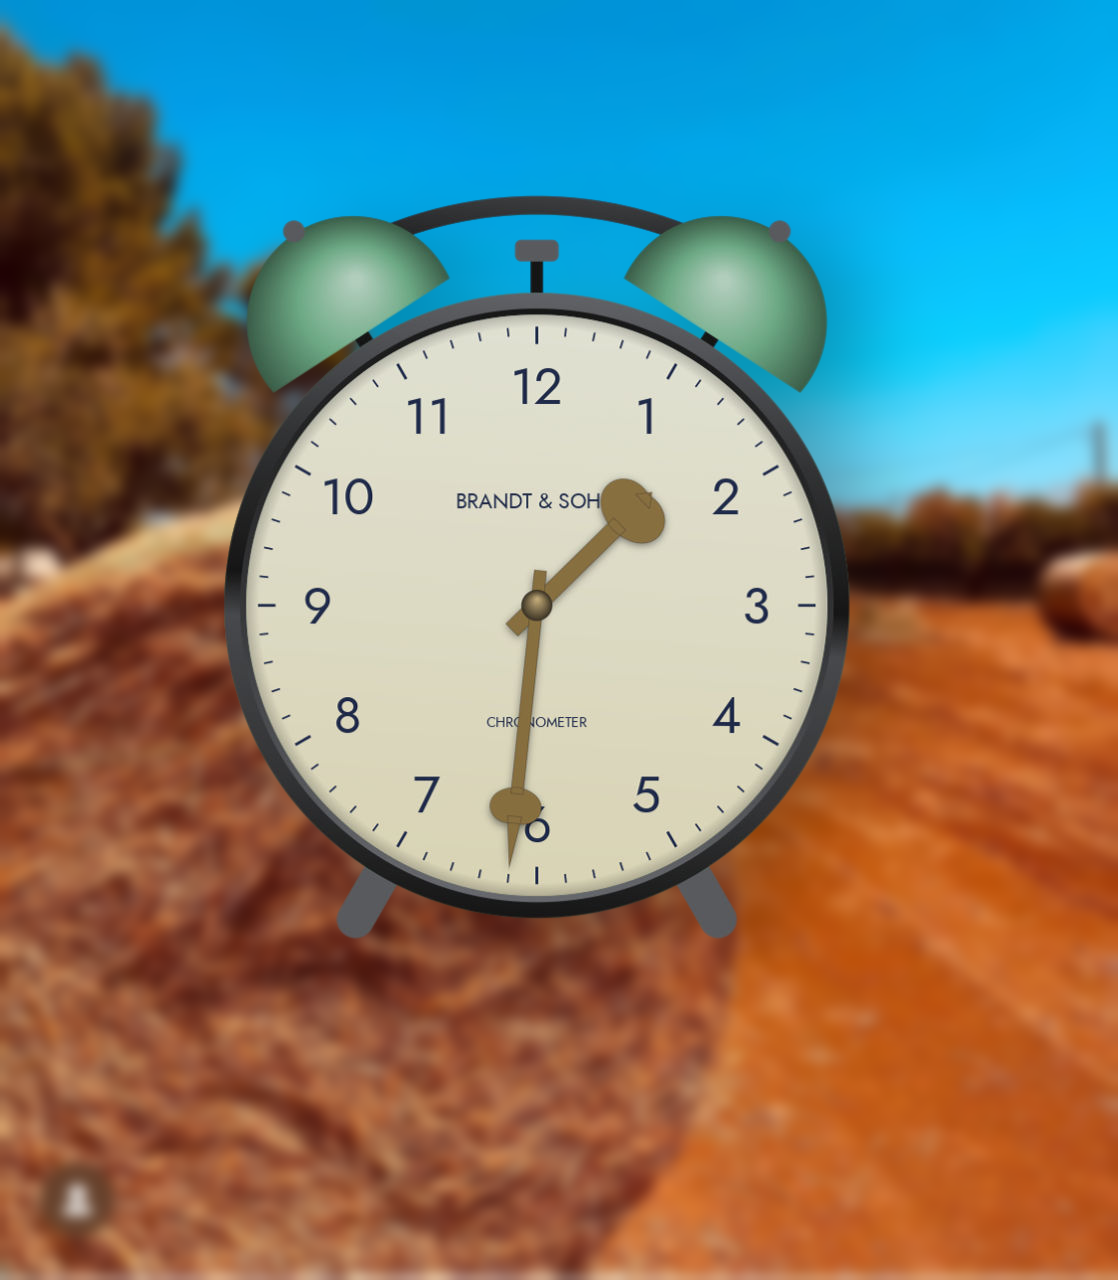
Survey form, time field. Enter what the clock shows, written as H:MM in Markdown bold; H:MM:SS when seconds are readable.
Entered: **1:31**
